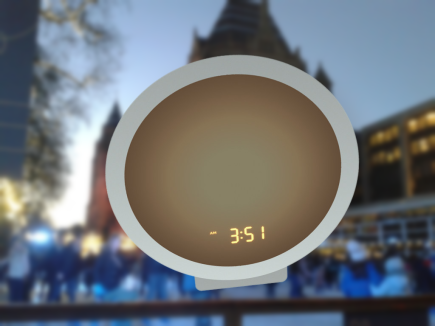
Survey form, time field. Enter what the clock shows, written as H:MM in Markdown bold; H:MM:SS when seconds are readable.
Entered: **3:51**
